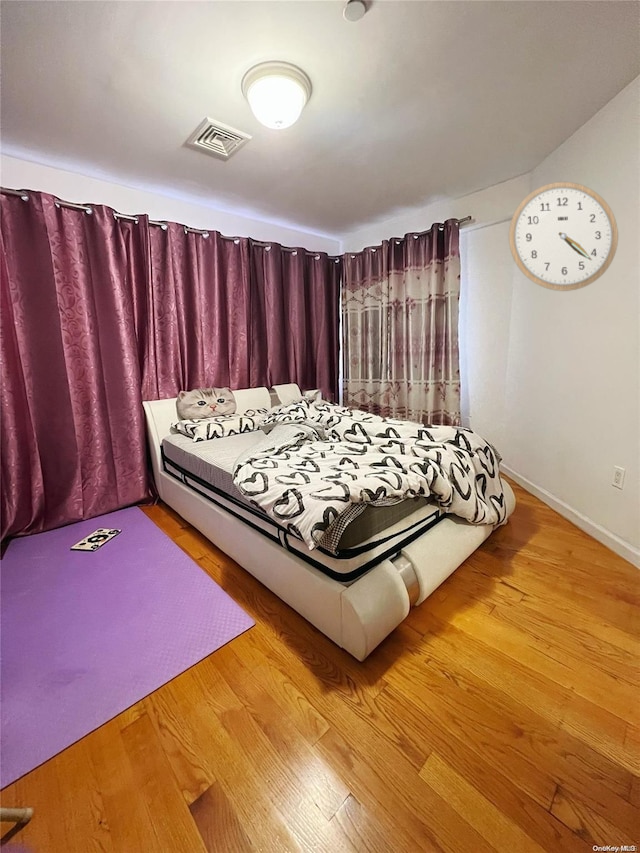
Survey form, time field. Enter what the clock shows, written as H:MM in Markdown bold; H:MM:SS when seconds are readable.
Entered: **4:22**
